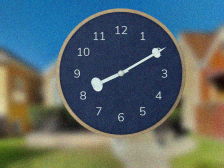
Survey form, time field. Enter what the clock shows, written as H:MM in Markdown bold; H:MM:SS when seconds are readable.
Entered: **8:10**
